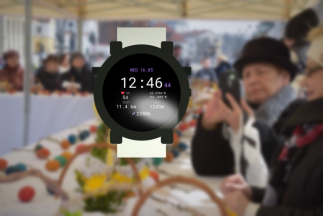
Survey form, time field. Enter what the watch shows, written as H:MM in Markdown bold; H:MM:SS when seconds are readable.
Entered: **12:46**
